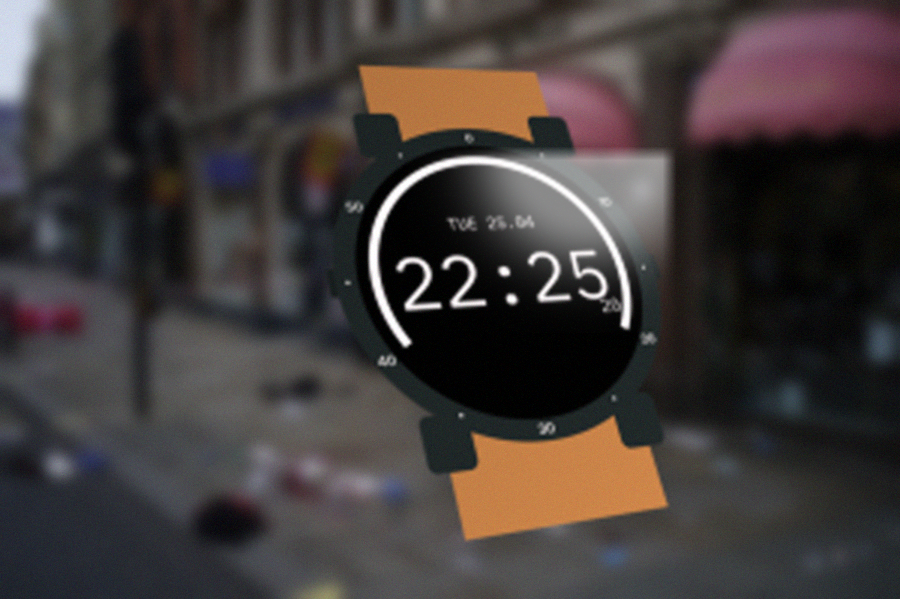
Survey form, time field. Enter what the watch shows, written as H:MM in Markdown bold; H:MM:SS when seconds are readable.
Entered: **22:25**
